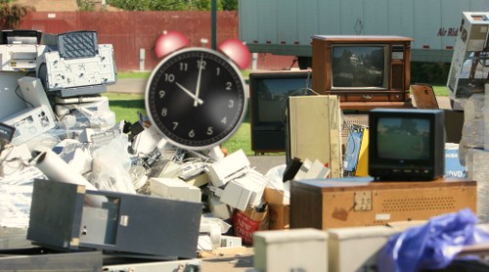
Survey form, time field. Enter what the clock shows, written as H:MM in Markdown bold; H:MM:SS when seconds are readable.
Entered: **10:00**
